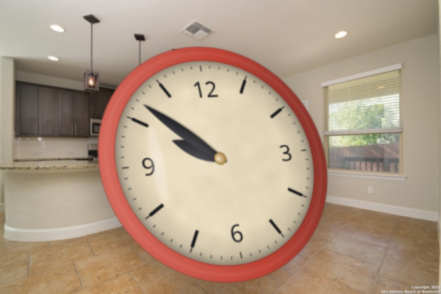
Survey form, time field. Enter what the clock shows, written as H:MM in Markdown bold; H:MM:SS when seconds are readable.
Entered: **9:52**
